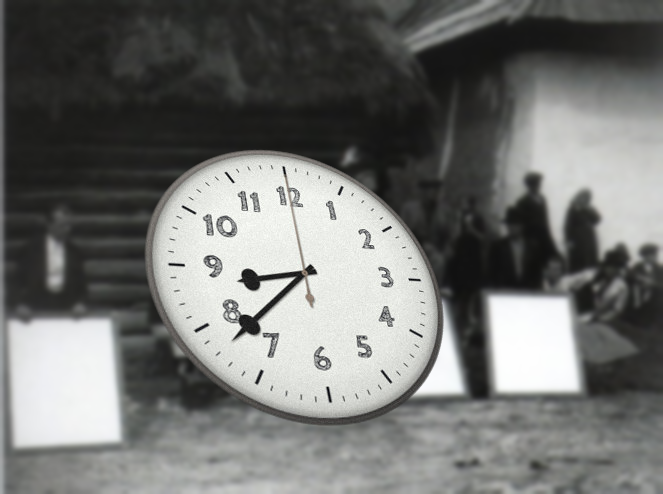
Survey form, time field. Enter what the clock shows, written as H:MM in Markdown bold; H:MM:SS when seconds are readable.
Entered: **8:38:00**
